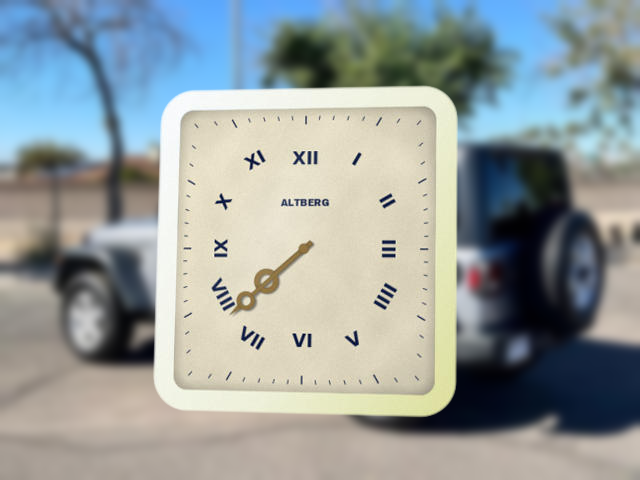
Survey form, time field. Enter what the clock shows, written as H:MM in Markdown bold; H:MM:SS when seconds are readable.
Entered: **7:38**
